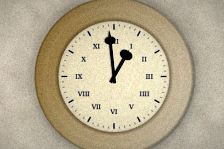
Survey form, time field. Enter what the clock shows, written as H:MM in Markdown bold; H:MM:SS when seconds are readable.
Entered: **12:59**
